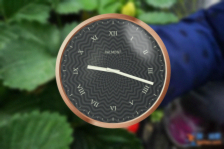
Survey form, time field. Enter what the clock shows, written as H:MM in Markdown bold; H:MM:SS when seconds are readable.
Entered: **9:18**
